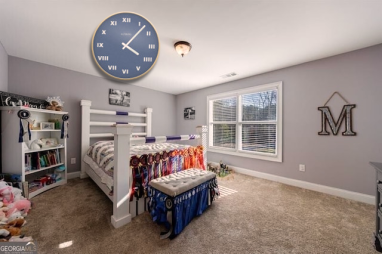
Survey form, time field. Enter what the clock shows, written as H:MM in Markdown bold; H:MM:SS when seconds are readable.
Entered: **4:07**
